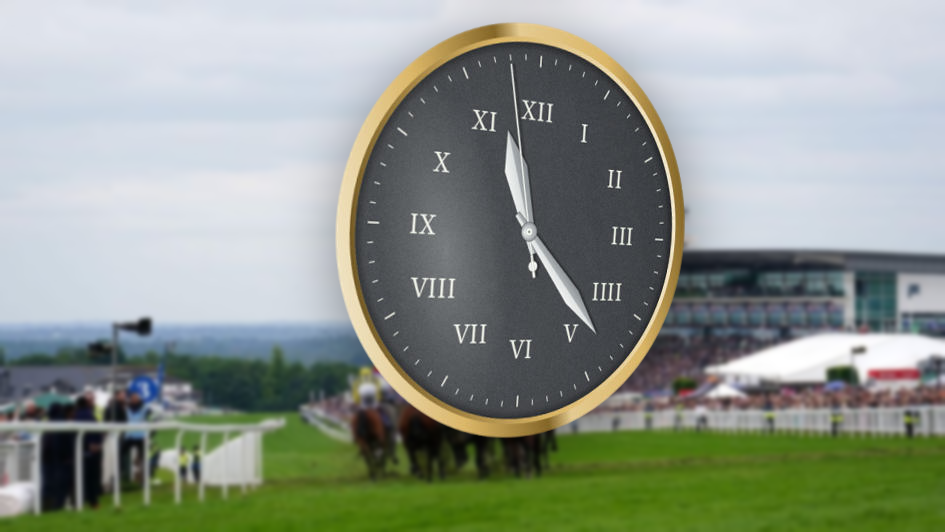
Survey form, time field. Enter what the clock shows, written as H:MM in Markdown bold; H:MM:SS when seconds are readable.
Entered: **11:22:58**
